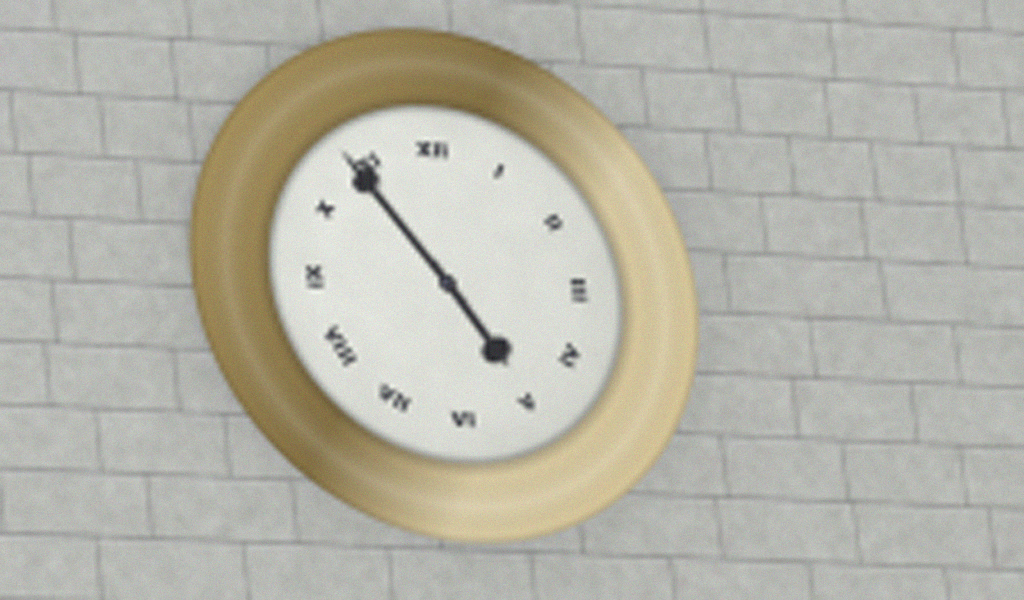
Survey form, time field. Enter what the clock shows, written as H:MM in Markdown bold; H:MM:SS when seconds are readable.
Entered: **4:54**
